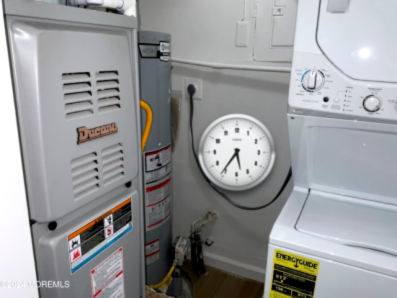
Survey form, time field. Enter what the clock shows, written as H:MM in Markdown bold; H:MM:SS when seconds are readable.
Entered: **5:36**
